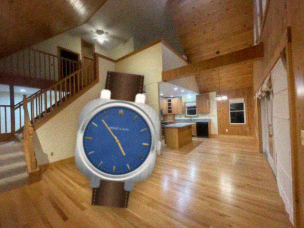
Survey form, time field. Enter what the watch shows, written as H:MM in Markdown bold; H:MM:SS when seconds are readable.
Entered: **4:53**
